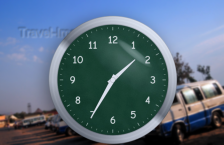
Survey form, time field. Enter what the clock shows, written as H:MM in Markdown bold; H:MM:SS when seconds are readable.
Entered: **1:35**
